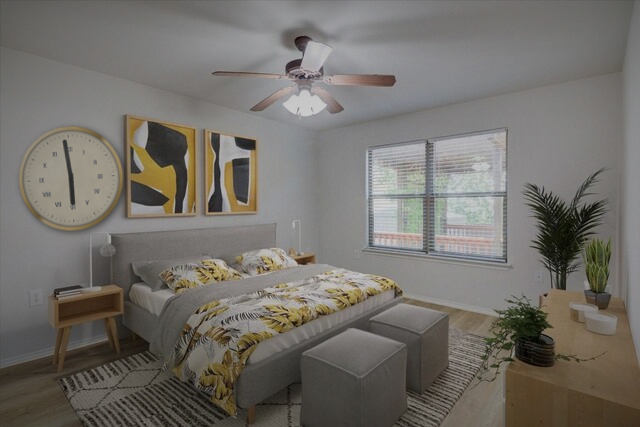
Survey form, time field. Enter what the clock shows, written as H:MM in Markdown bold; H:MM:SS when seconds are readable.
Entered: **5:59**
